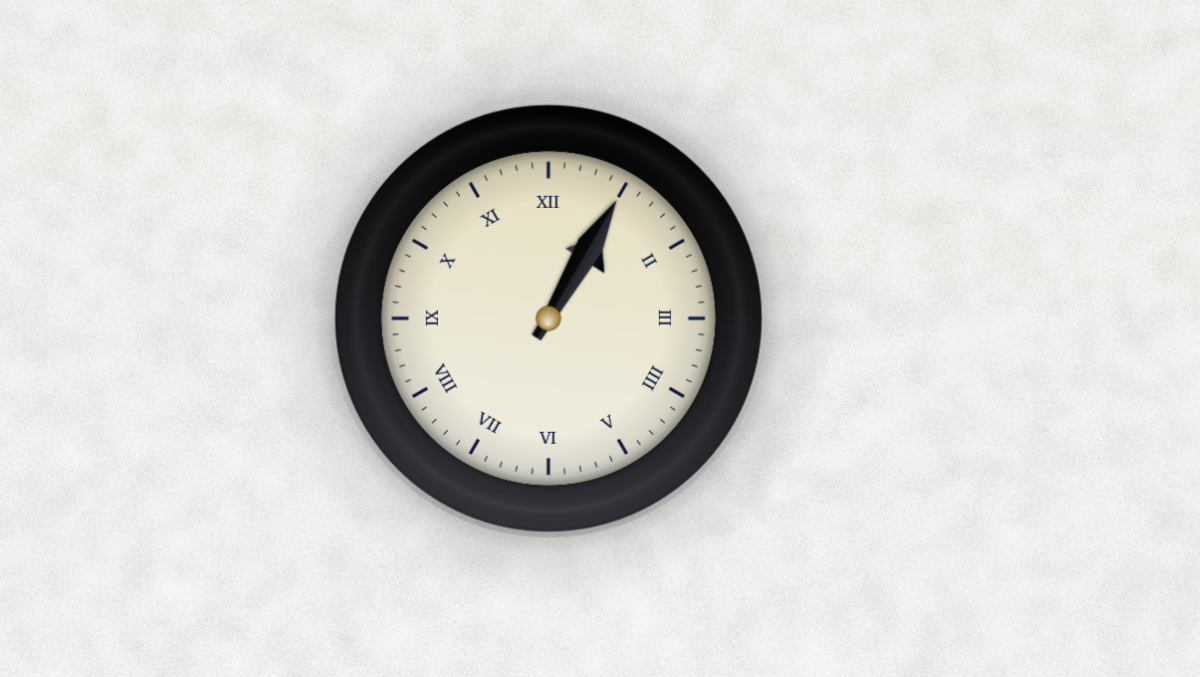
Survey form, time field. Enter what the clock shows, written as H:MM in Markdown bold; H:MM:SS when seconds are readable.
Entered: **1:05**
